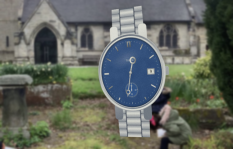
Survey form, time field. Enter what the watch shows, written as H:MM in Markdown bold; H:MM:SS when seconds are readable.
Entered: **12:32**
